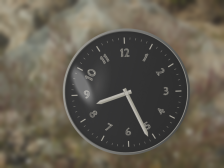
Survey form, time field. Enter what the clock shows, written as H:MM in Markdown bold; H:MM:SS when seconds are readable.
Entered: **8:26**
